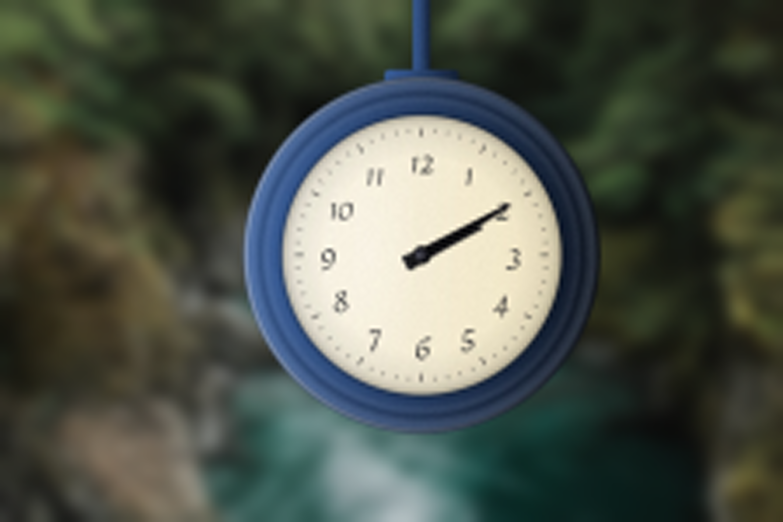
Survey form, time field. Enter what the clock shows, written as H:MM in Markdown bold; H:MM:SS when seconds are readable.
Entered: **2:10**
